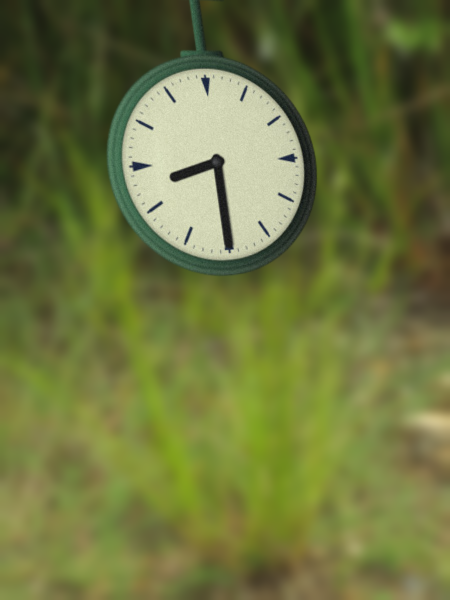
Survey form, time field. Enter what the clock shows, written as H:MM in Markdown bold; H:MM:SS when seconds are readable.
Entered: **8:30**
